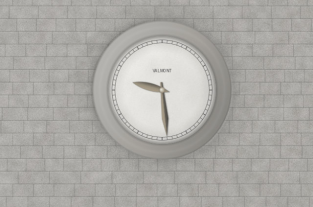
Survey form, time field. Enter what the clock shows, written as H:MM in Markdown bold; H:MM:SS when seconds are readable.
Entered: **9:29**
